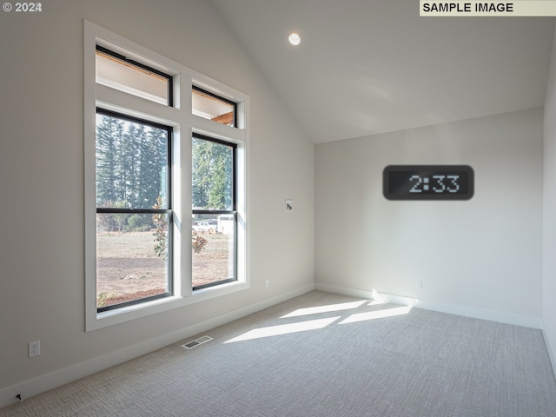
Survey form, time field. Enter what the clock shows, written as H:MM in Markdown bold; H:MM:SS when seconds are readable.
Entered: **2:33**
